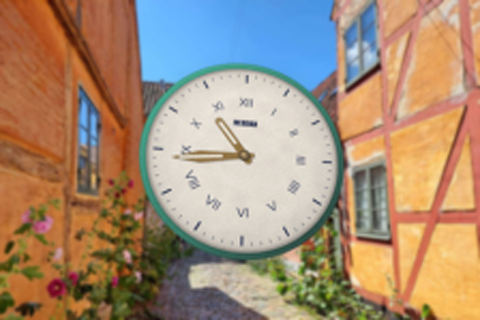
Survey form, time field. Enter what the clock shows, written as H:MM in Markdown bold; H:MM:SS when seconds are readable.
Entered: **10:44**
